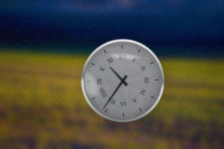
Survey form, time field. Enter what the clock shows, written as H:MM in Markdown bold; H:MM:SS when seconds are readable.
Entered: **10:36**
